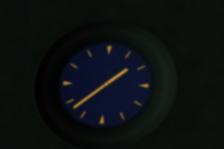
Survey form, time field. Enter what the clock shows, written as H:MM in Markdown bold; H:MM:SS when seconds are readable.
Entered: **1:38**
